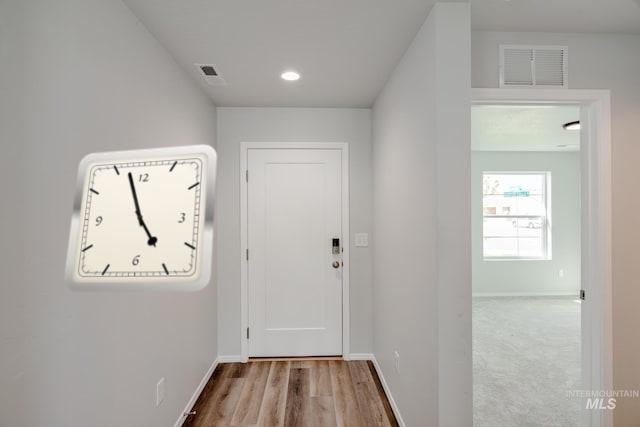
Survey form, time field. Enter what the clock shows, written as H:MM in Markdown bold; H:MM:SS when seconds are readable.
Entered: **4:57**
